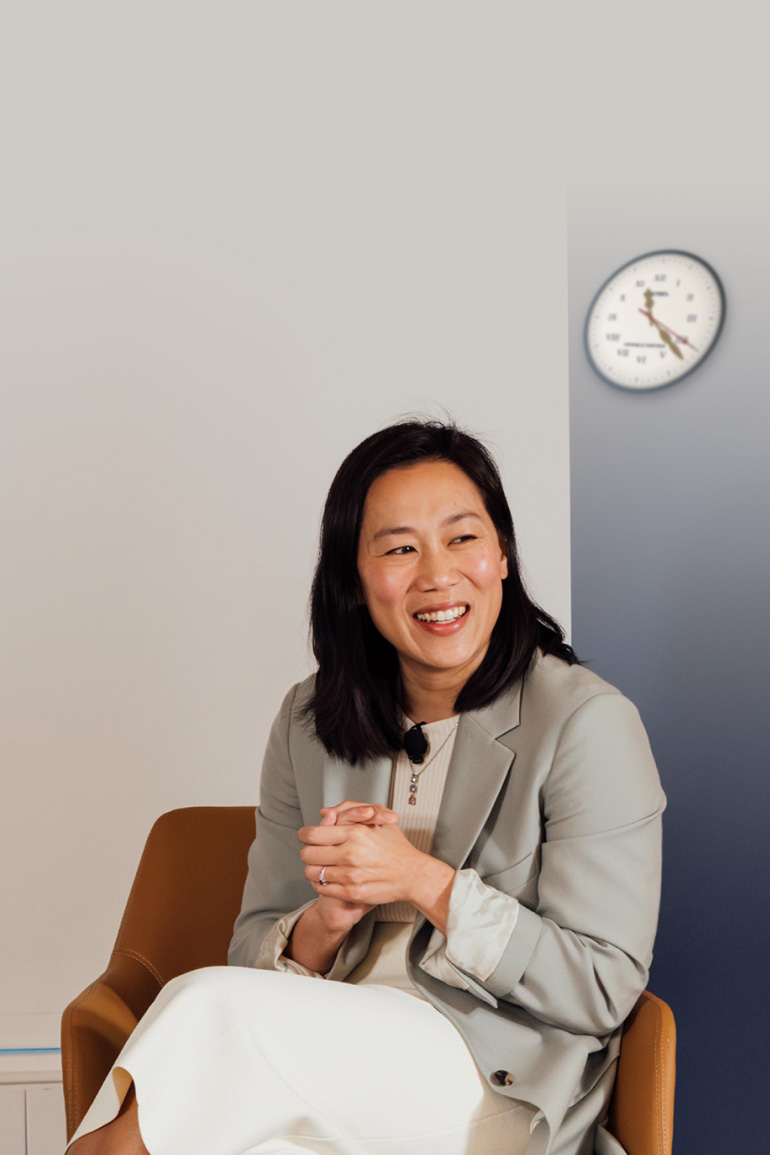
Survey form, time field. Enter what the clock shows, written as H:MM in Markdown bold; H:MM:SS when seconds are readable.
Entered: **11:22:20**
